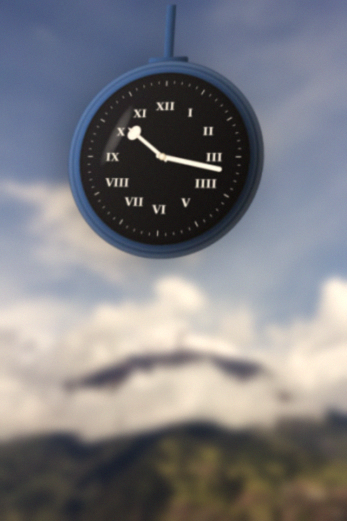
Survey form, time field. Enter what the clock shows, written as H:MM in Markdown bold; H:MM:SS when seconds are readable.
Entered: **10:17**
